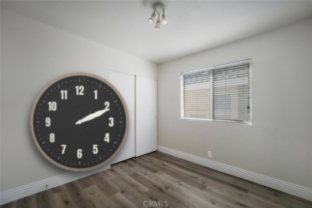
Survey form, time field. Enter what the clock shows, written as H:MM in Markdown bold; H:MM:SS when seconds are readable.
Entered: **2:11**
